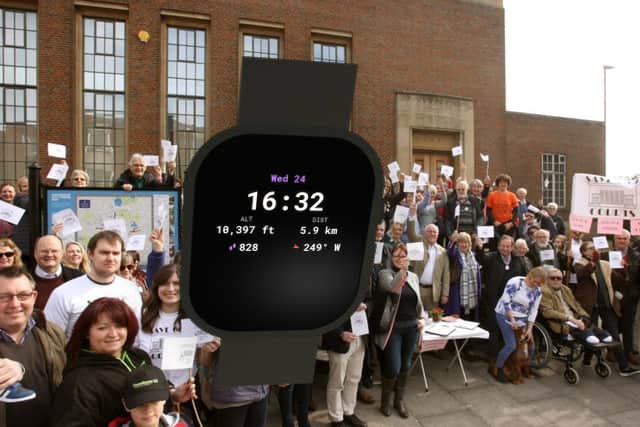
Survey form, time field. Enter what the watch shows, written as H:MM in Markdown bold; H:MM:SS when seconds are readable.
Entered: **16:32**
